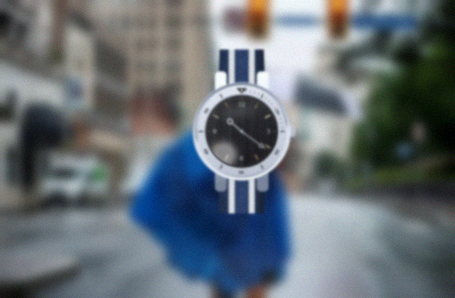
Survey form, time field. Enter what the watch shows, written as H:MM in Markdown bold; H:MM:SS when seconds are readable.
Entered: **10:21**
